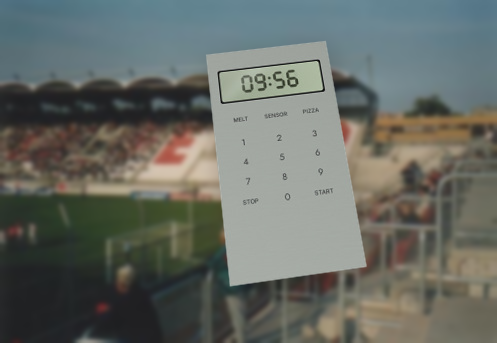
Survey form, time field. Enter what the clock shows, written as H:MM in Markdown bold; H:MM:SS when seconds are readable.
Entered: **9:56**
